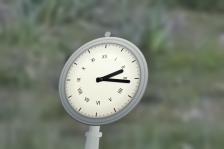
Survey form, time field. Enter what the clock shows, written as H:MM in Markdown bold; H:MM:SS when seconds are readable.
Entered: **2:16**
